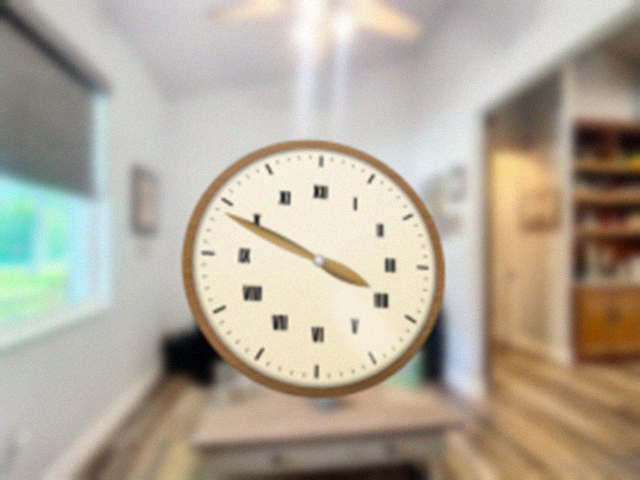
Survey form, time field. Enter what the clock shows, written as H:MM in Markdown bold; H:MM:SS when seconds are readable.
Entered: **3:49**
